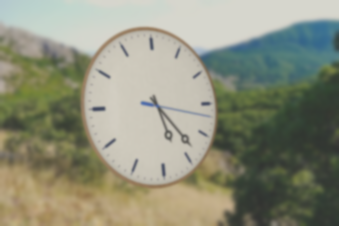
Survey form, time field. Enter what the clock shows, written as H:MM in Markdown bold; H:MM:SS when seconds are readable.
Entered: **5:23:17**
